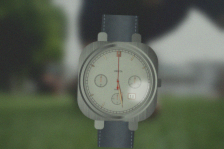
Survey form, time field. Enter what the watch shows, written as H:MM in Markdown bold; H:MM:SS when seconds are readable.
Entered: **5:28**
